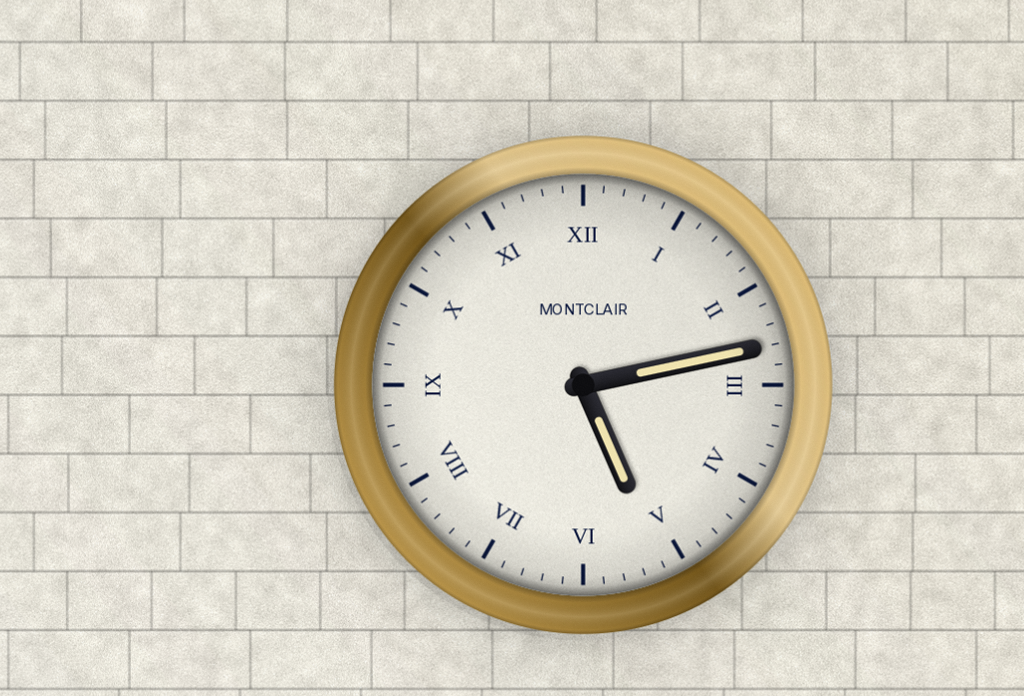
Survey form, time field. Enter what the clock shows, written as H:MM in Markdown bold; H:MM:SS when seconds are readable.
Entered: **5:13**
